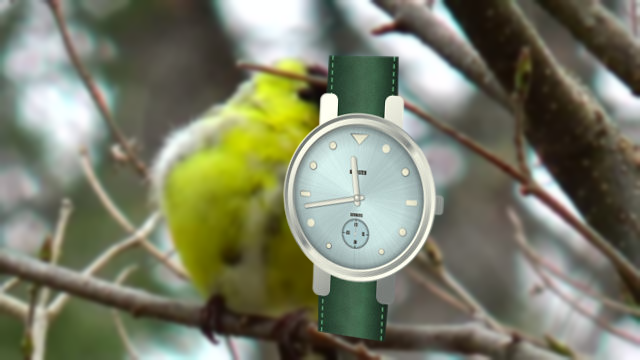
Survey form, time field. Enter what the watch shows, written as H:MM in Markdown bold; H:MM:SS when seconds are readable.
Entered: **11:43**
